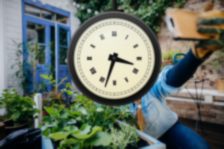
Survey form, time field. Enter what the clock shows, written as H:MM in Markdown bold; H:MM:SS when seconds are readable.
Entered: **3:33**
